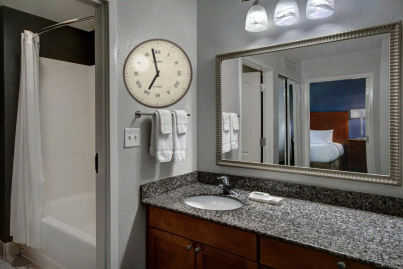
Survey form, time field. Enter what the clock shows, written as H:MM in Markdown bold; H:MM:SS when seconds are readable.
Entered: **6:58**
